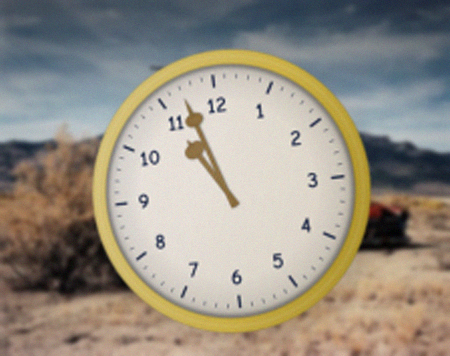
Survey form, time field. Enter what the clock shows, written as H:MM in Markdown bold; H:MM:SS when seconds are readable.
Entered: **10:57**
